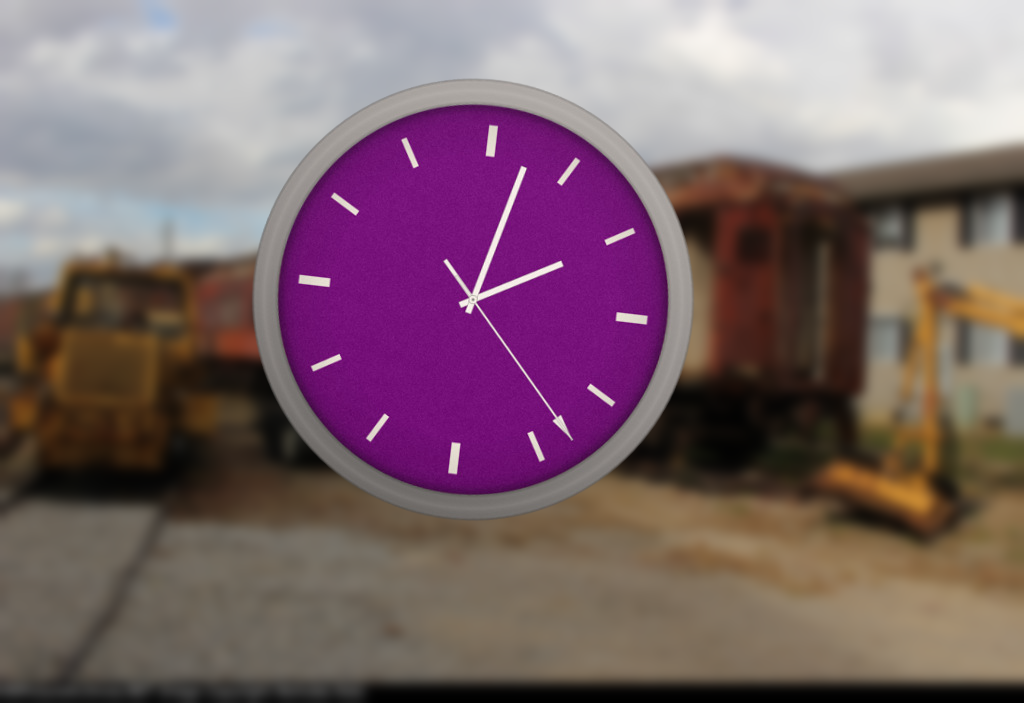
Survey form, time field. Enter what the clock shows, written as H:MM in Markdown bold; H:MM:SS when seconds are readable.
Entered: **2:02:23**
